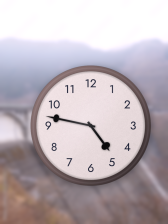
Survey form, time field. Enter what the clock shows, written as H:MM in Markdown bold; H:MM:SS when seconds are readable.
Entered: **4:47**
